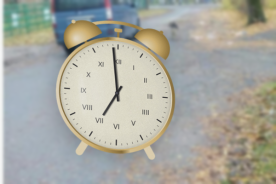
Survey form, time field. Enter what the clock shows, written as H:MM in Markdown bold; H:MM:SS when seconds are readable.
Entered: **6:59**
